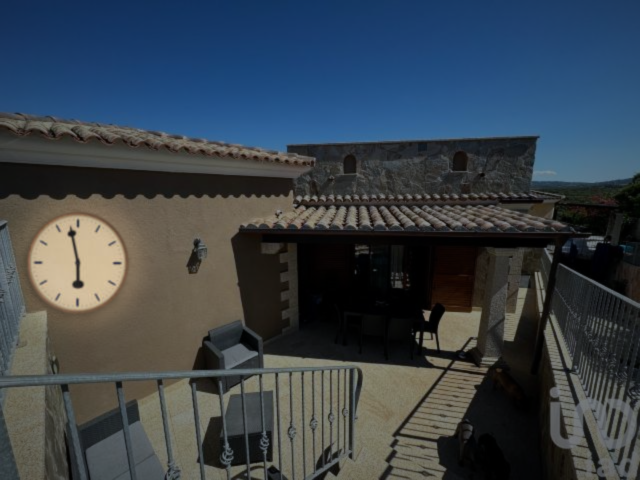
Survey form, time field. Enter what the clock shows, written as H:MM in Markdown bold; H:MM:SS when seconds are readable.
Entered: **5:58**
